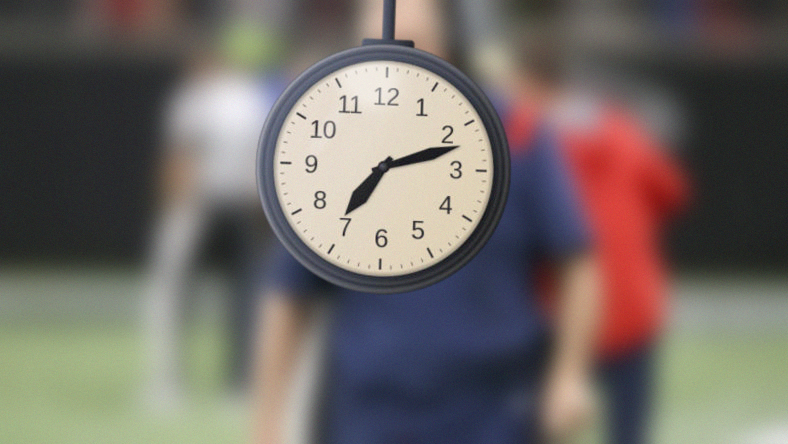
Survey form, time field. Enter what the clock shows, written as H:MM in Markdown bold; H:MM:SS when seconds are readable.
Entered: **7:12**
